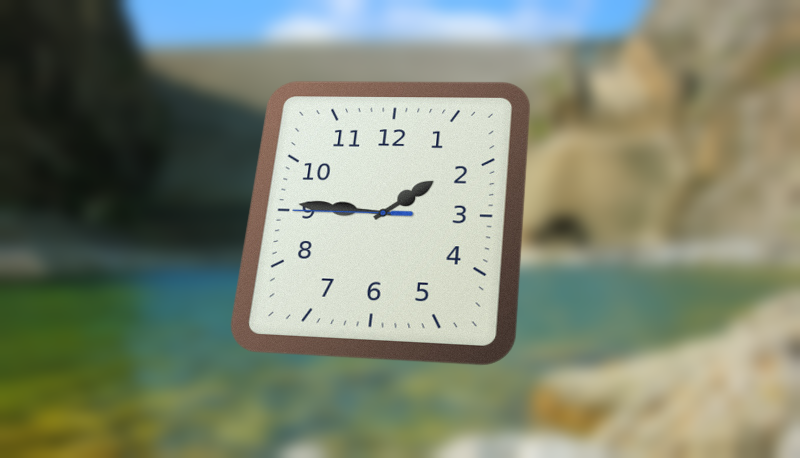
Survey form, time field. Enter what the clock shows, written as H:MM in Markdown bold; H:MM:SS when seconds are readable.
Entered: **1:45:45**
